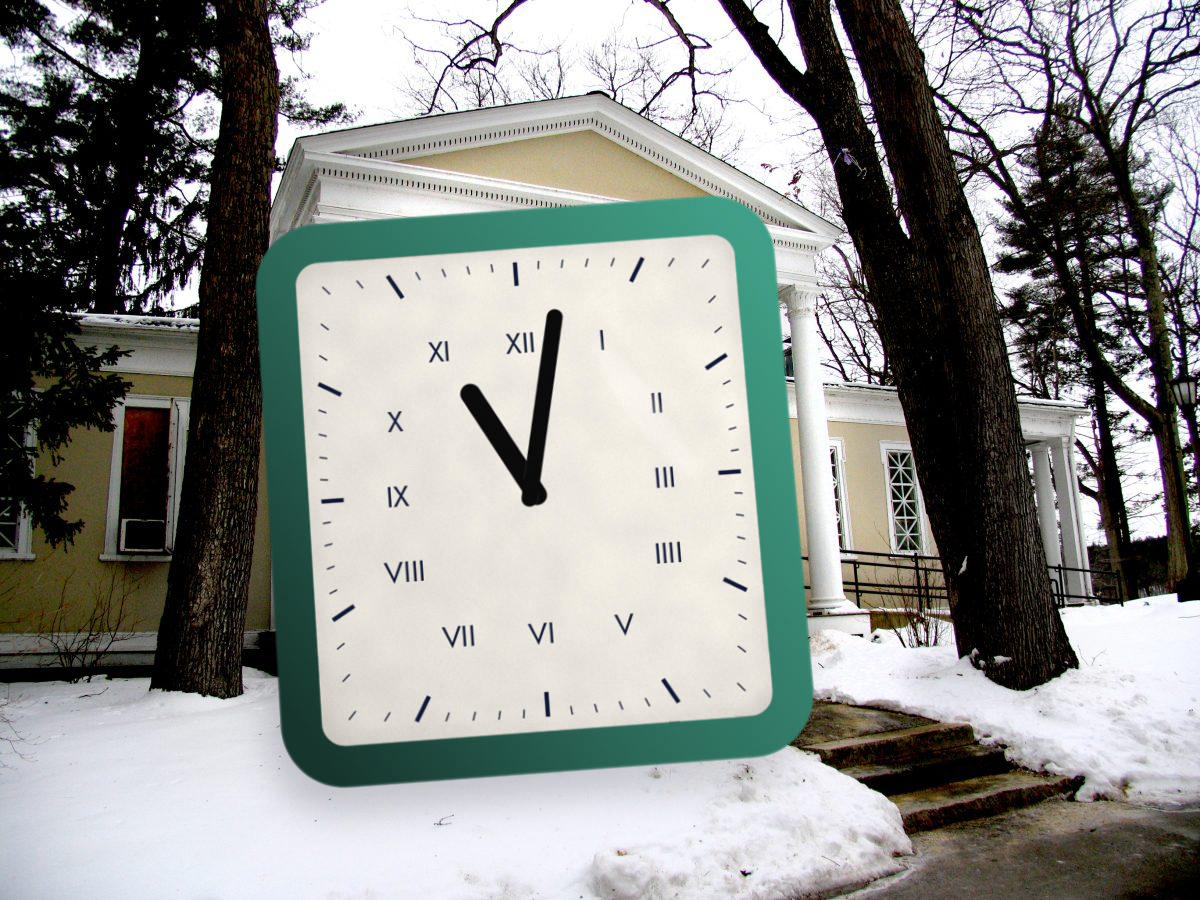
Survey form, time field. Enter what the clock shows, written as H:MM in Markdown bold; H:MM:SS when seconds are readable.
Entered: **11:02**
